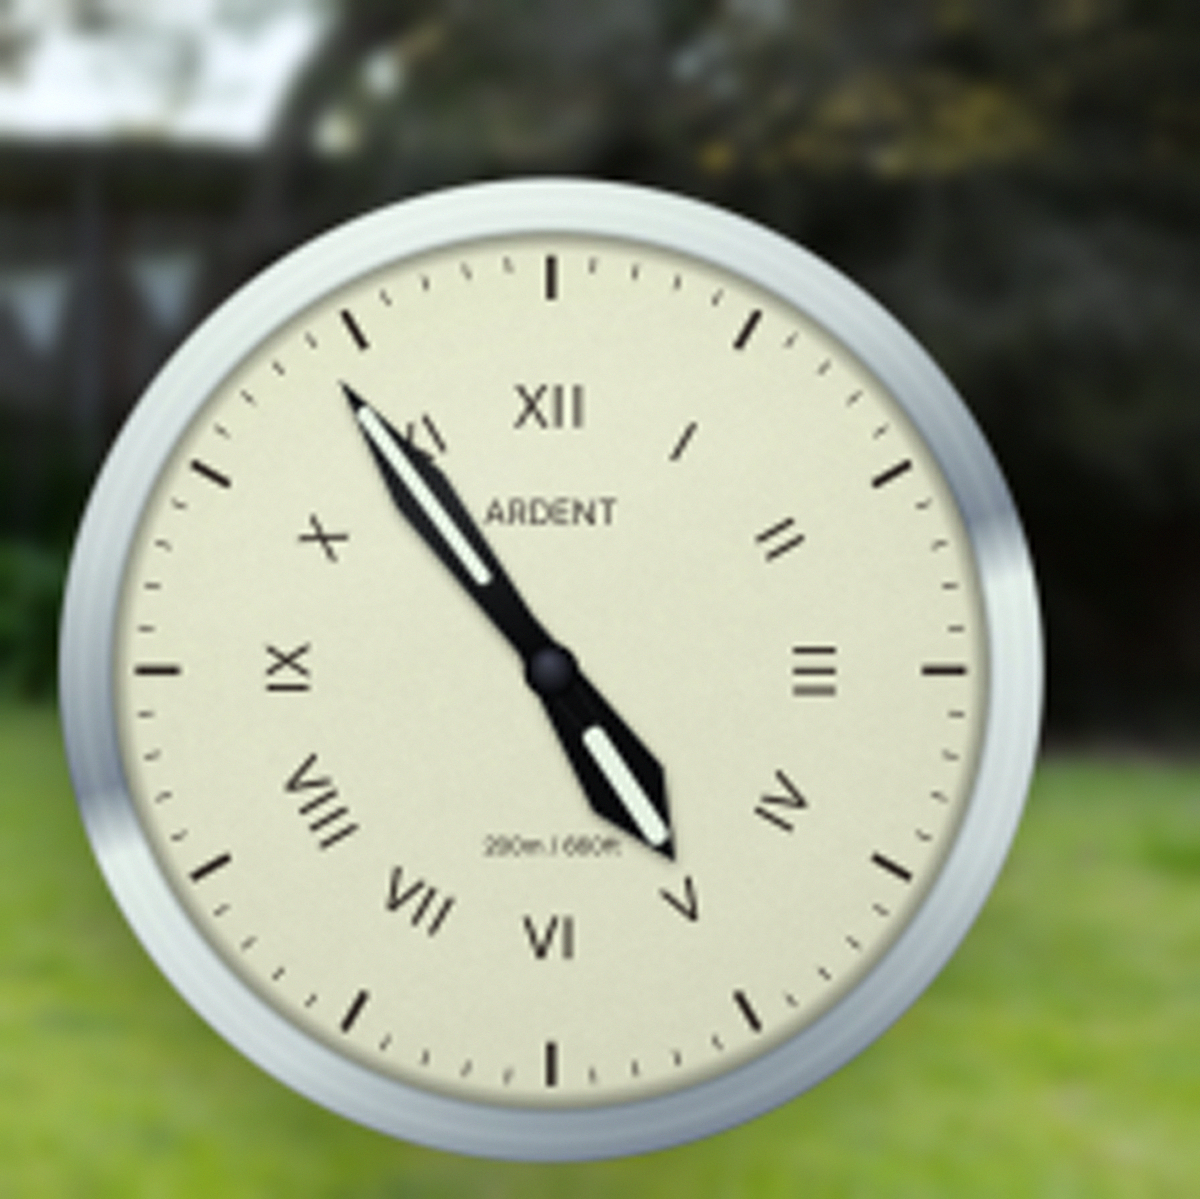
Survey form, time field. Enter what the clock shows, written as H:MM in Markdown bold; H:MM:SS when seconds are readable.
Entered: **4:54**
